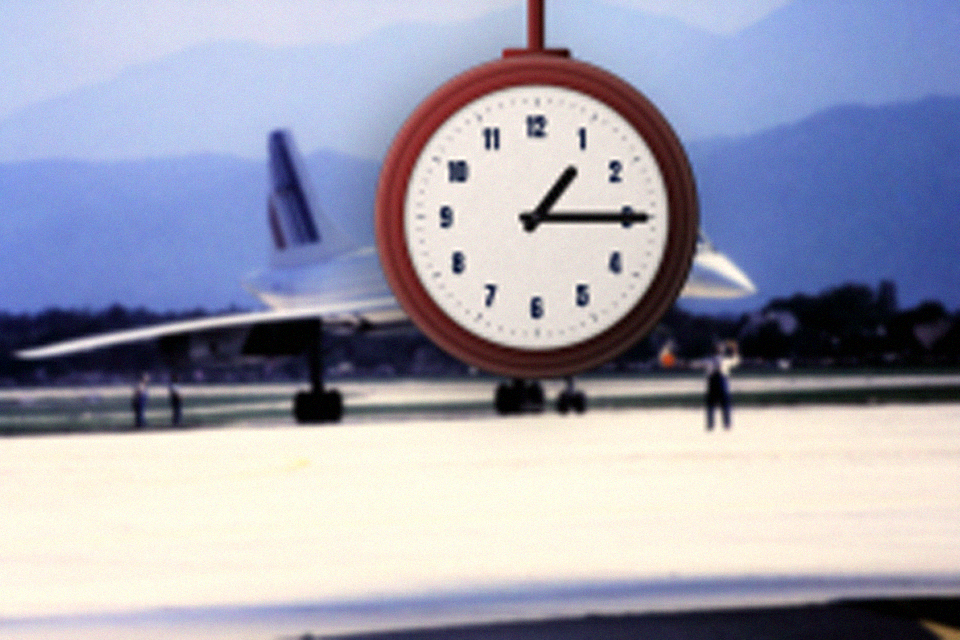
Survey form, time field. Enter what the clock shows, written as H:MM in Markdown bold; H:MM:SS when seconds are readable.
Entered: **1:15**
